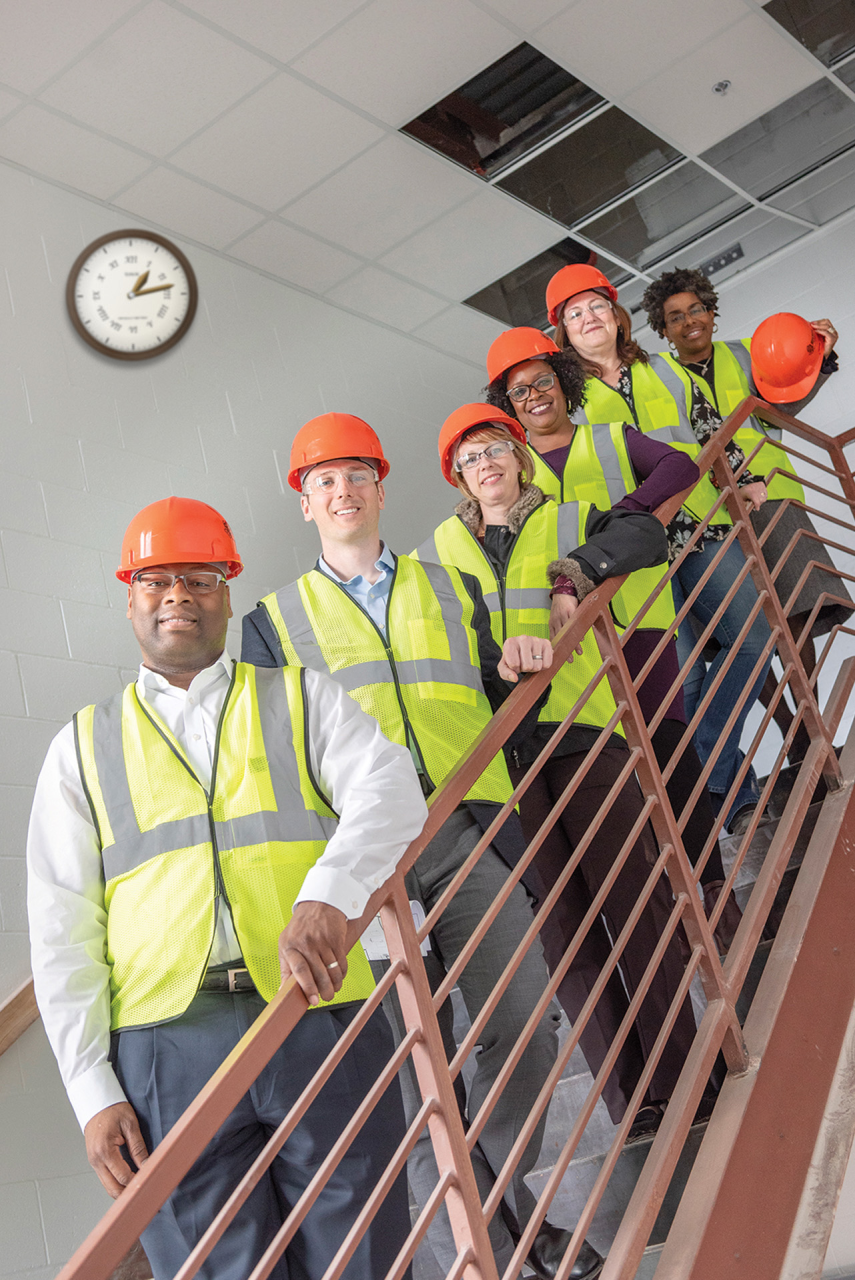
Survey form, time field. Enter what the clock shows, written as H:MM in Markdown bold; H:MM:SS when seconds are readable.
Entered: **1:13**
